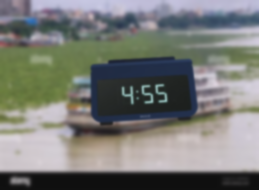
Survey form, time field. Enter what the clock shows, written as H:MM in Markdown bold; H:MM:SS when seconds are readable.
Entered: **4:55**
